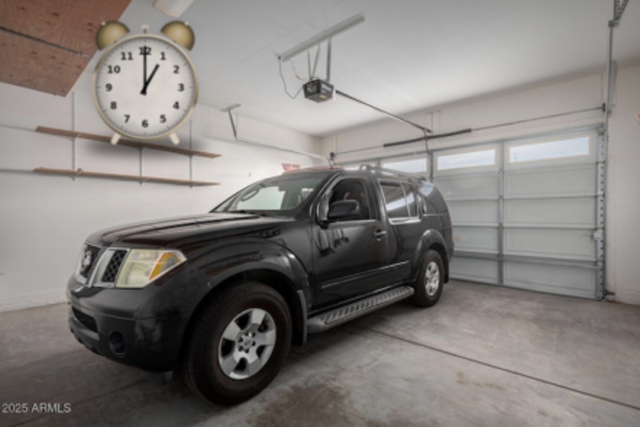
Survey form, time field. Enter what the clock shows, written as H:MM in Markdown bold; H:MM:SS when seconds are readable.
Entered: **1:00**
